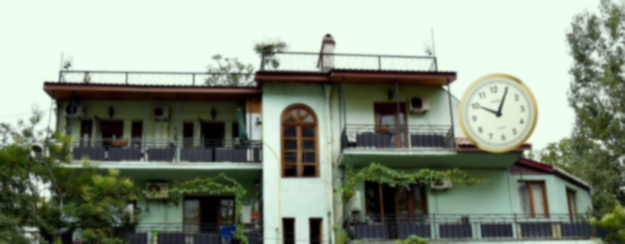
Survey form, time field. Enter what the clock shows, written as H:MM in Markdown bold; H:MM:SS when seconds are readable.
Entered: **10:05**
